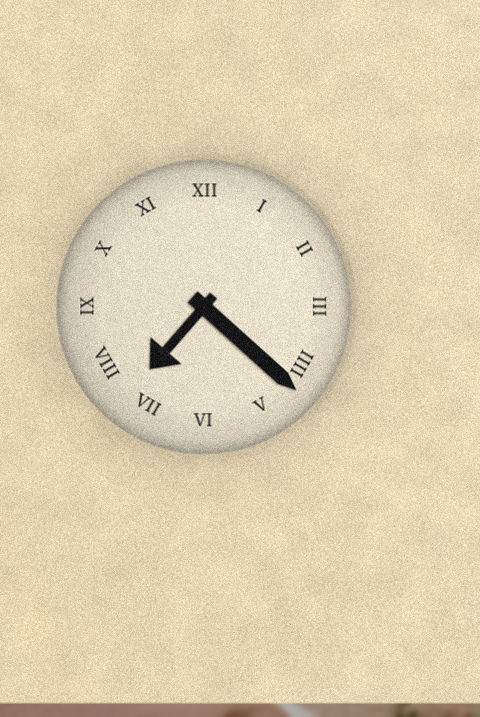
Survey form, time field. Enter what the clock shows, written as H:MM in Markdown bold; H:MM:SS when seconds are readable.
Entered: **7:22**
